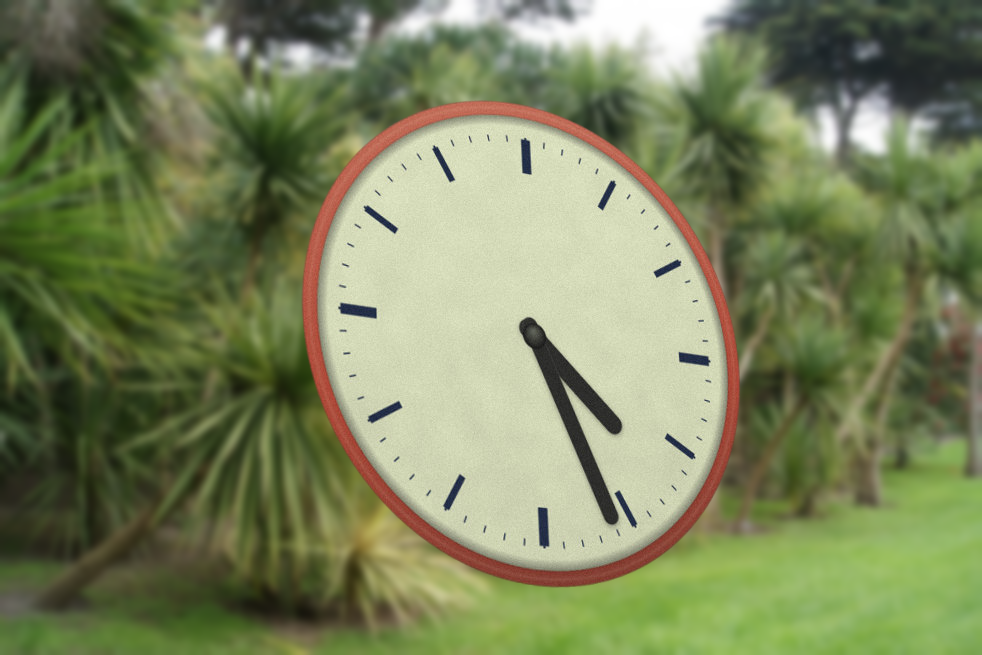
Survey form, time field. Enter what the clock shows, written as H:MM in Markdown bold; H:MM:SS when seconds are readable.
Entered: **4:26**
